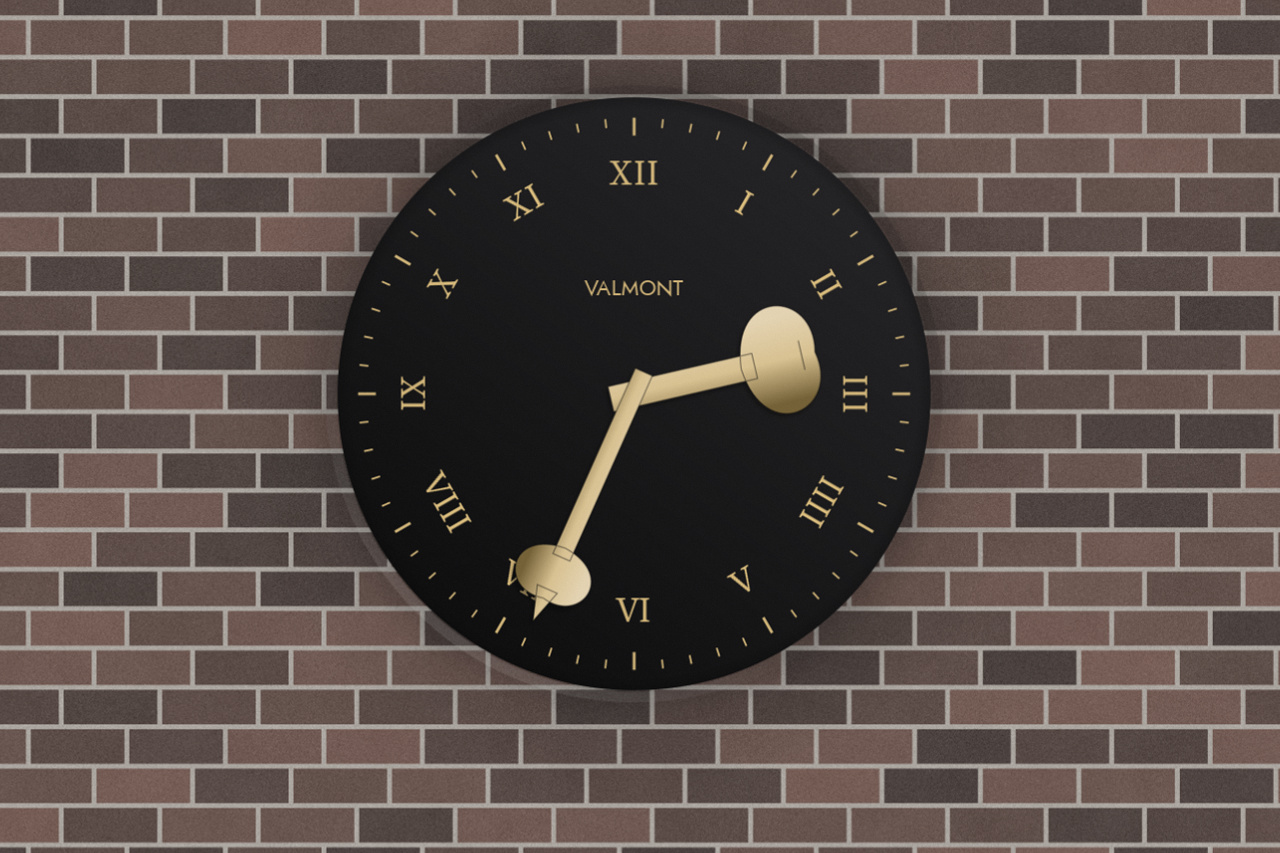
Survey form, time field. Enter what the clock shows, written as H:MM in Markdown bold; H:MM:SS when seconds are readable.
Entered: **2:34**
